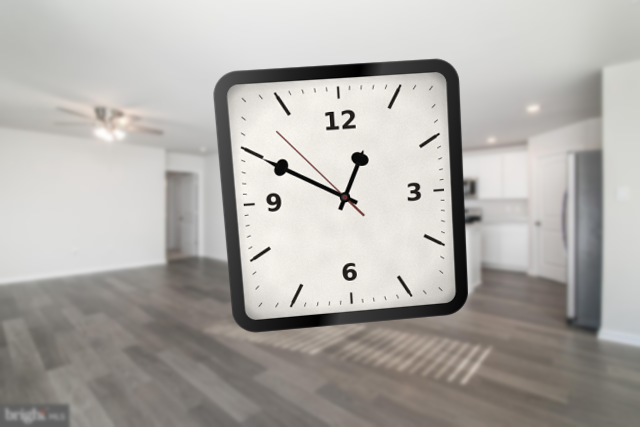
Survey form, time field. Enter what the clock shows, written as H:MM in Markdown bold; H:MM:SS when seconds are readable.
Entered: **12:49:53**
